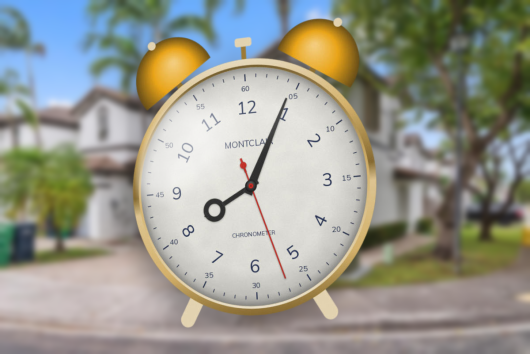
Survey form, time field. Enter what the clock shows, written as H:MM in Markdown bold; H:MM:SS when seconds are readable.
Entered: **8:04:27**
